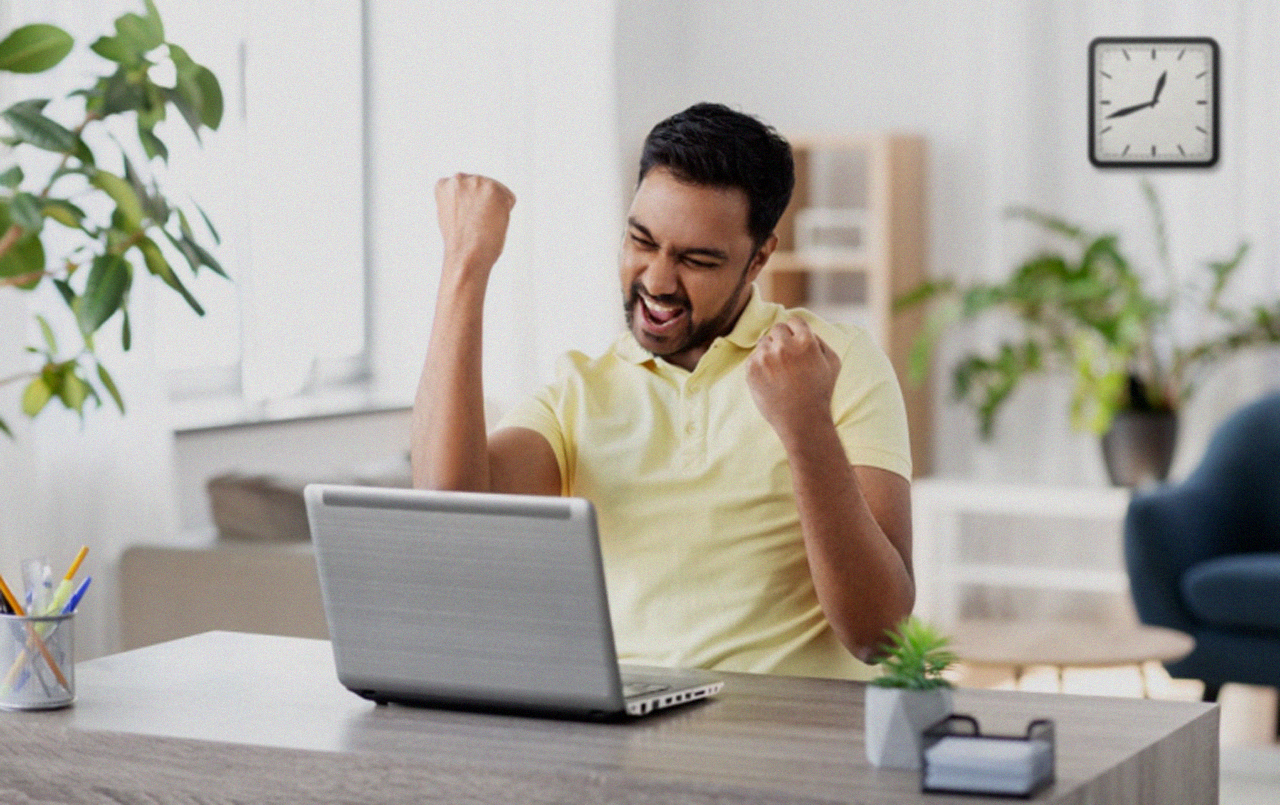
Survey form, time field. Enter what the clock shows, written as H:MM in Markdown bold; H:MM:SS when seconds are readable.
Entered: **12:42**
